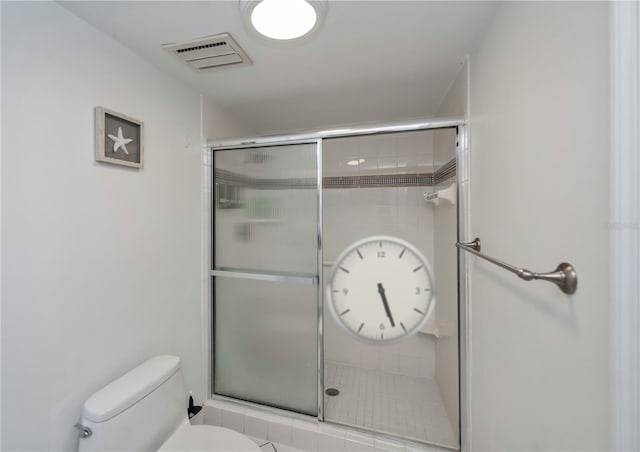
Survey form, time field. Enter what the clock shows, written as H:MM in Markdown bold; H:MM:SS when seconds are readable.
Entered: **5:27**
